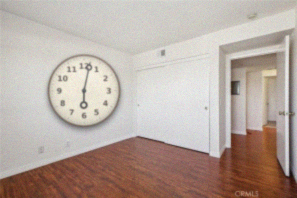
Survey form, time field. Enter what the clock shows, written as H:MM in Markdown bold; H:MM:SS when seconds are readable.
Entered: **6:02**
